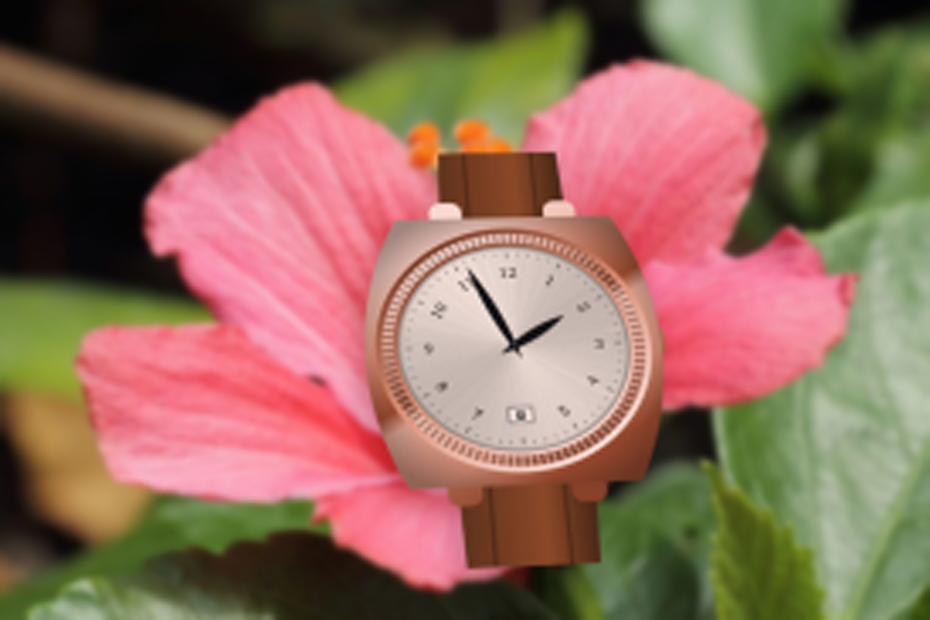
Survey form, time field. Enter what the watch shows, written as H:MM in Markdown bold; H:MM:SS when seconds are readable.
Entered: **1:56**
